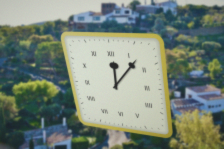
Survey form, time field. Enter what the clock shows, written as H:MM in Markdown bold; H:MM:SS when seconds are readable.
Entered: **12:07**
